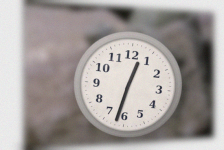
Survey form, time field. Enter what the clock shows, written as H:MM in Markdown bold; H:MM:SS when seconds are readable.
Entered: **12:32**
